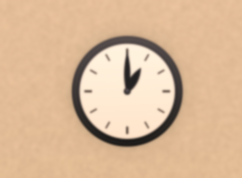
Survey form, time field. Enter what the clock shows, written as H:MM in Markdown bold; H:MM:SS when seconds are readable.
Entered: **1:00**
